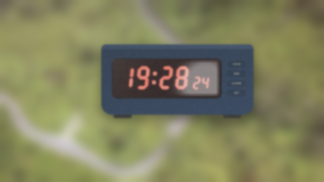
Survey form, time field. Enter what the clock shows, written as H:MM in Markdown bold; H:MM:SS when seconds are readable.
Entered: **19:28:24**
